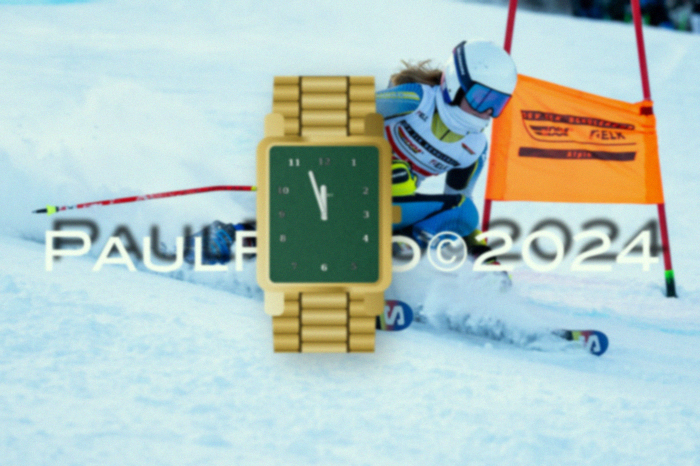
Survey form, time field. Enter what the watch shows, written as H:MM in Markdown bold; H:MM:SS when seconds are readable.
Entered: **11:57**
